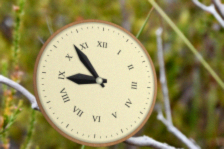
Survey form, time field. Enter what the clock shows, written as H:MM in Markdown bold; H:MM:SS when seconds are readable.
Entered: **8:53**
